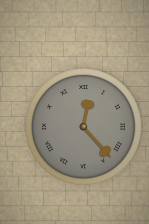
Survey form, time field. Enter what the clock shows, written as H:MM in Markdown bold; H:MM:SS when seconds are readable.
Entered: **12:23**
